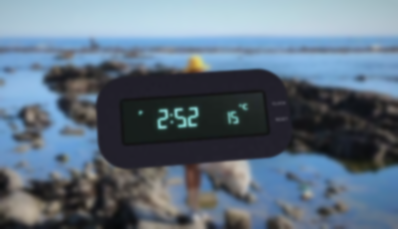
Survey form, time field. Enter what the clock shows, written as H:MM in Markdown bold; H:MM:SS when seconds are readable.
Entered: **2:52**
